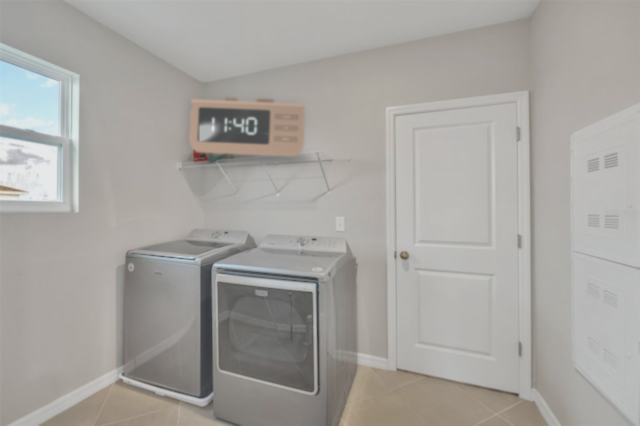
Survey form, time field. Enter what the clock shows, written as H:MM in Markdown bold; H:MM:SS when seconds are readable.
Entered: **11:40**
